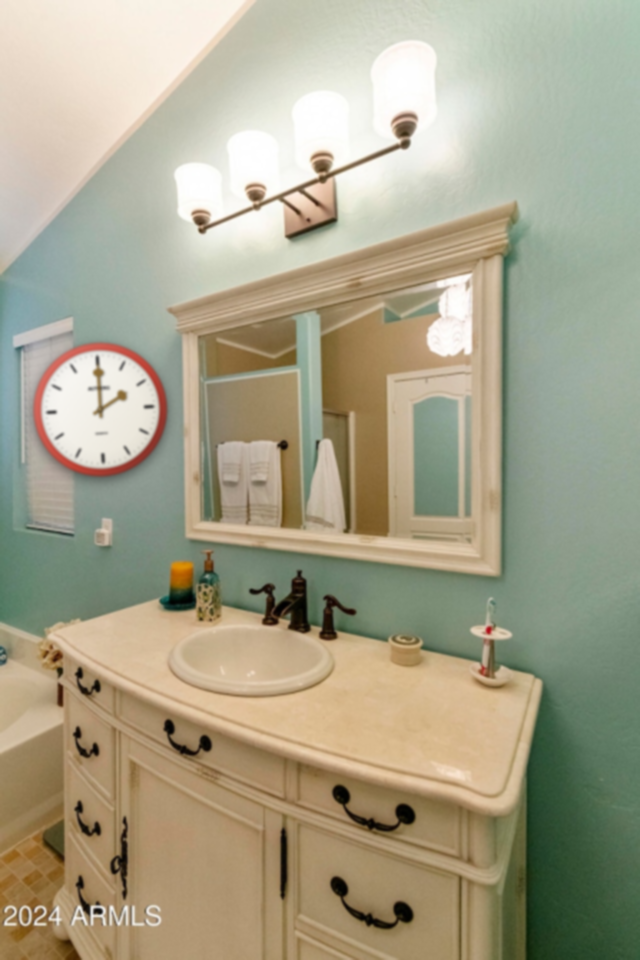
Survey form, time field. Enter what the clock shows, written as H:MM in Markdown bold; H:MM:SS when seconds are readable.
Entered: **2:00**
